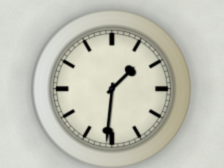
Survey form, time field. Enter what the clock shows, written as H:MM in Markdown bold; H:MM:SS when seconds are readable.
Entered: **1:31**
